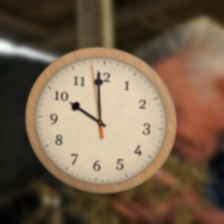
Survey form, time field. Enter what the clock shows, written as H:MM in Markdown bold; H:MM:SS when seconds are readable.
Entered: **9:58:58**
